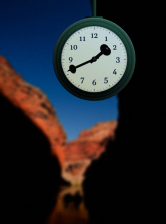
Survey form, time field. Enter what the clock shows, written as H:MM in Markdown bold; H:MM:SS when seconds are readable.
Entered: **1:41**
